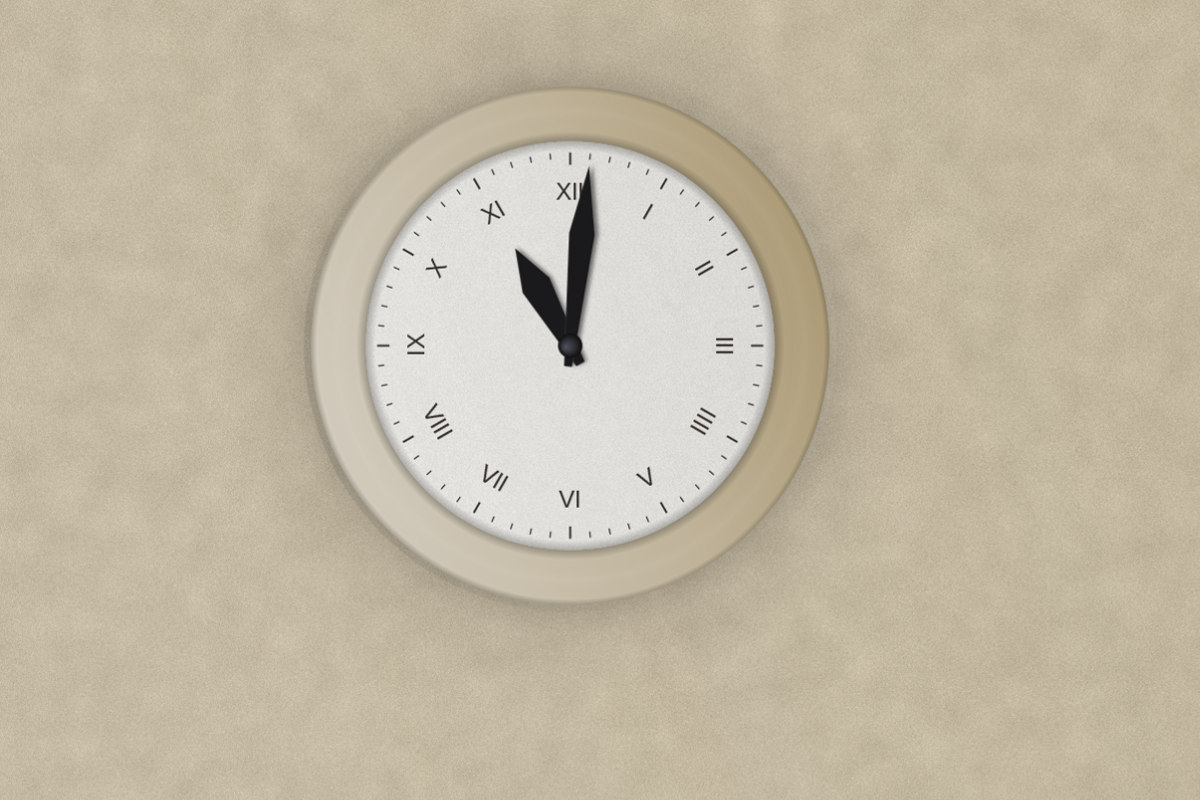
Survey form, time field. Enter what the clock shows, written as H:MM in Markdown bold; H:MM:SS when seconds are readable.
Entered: **11:01**
